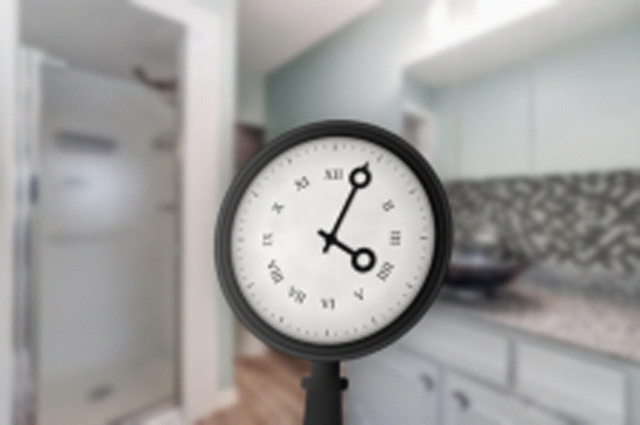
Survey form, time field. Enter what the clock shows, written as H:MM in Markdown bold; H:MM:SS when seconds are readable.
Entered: **4:04**
